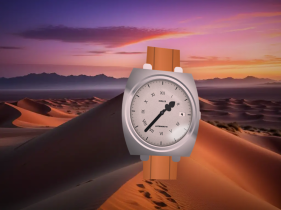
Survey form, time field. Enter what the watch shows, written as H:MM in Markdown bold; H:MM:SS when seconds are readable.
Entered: **1:37**
